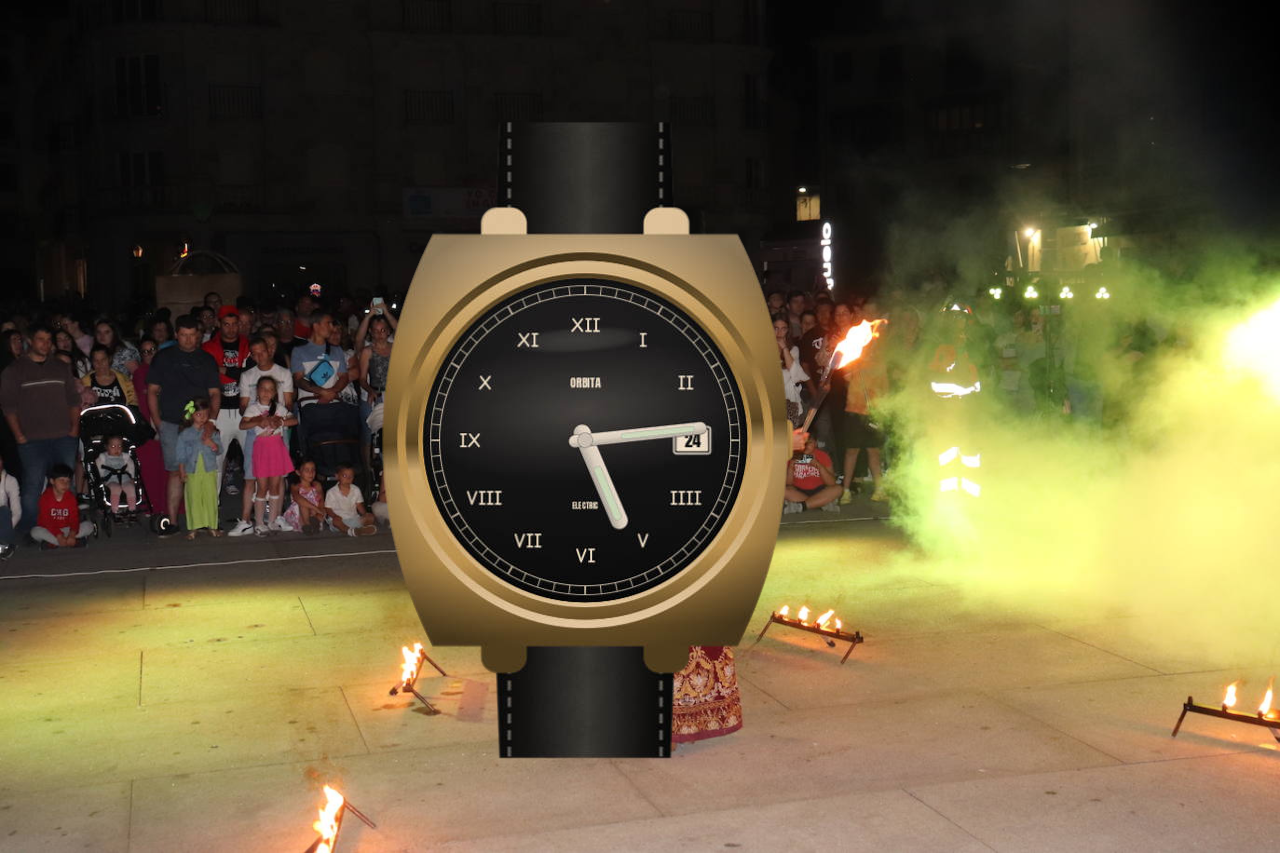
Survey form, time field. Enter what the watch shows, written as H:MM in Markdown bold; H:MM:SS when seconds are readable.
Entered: **5:14**
